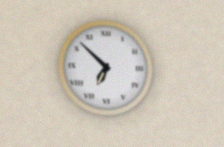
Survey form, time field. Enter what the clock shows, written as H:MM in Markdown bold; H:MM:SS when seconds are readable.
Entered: **6:52**
